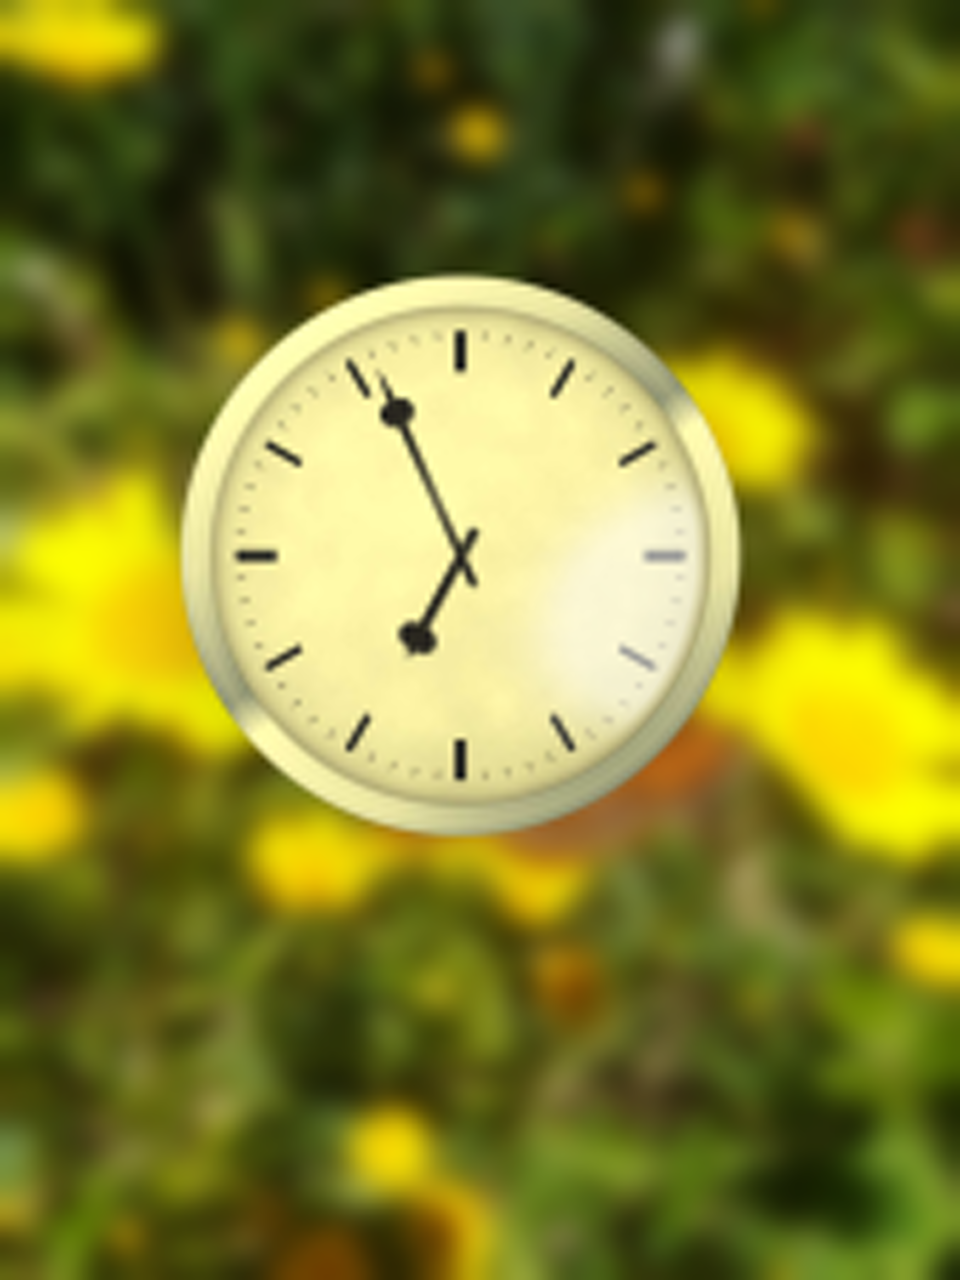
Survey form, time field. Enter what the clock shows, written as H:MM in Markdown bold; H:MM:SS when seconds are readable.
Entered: **6:56**
